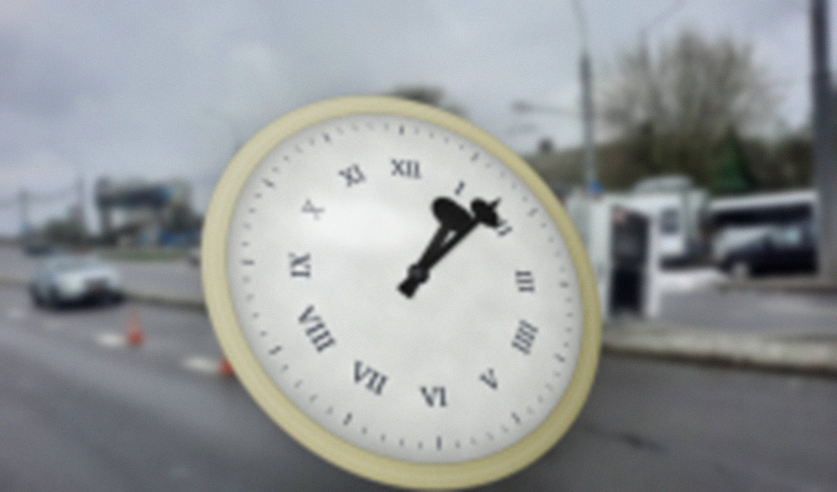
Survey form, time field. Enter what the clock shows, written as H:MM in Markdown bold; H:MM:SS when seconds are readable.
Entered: **1:08**
